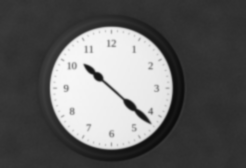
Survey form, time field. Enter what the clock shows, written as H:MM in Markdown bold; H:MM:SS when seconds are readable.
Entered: **10:22**
